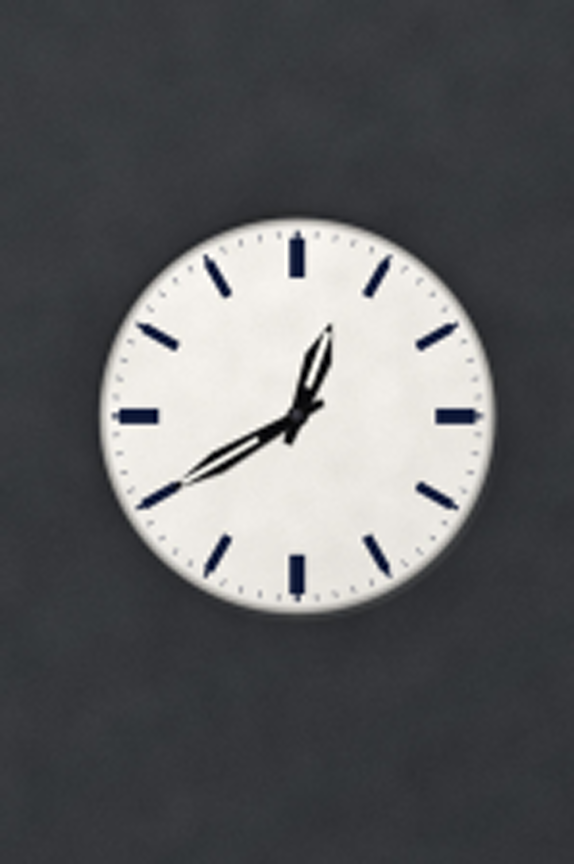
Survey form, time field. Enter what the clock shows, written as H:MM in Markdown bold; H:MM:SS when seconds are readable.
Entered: **12:40**
